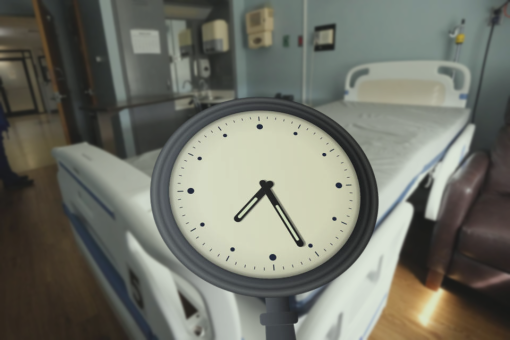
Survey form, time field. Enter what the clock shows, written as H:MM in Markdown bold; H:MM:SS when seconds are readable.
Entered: **7:26**
